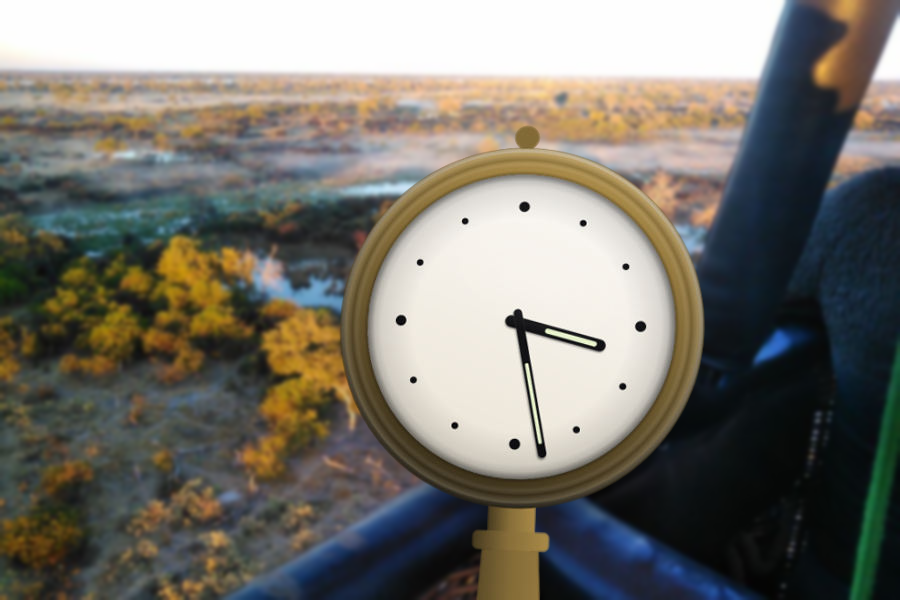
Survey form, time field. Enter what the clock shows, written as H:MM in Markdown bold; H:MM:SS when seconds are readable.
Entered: **3:28**
